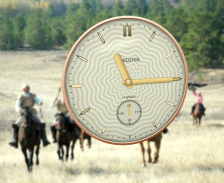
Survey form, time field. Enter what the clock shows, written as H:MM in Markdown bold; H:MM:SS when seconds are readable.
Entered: **11:15**
